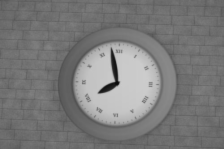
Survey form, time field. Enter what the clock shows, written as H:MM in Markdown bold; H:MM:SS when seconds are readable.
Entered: **7:58**
